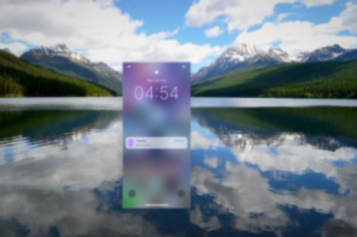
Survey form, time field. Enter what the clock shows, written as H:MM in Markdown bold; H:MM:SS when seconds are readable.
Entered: **4:54**
